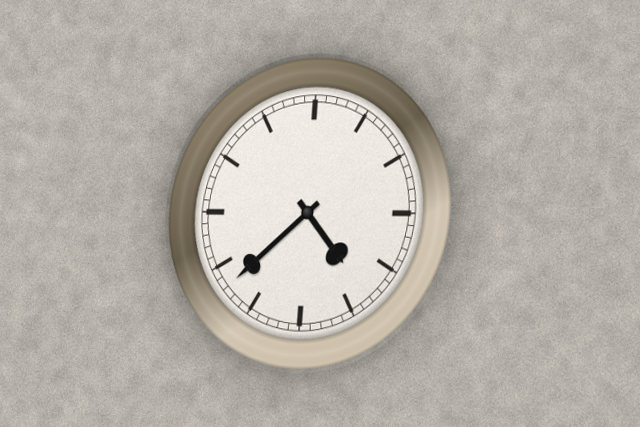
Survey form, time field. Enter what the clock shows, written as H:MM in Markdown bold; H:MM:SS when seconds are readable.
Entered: **4:38**
